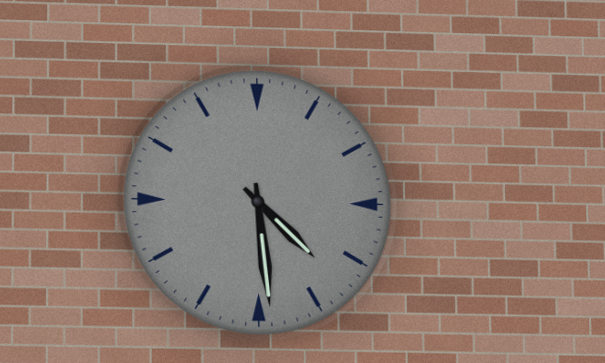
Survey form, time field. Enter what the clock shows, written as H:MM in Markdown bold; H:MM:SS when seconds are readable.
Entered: **4:29**
